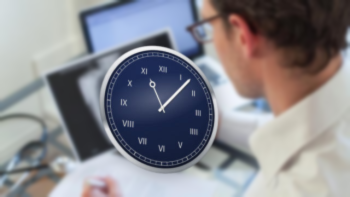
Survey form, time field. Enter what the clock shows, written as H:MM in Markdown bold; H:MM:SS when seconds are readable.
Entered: **11:07**
